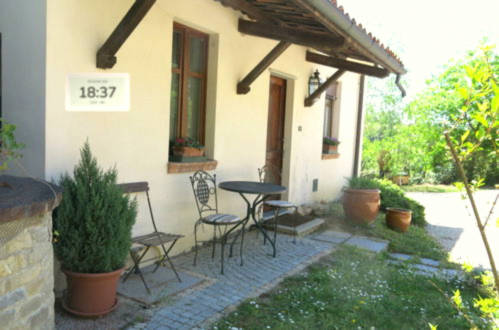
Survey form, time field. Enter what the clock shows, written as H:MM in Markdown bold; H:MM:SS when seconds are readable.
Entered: **18:37**
